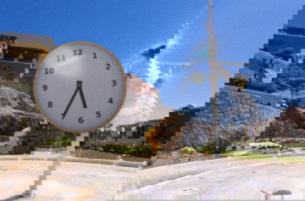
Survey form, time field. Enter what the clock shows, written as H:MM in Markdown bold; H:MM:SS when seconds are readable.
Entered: **5:35**
